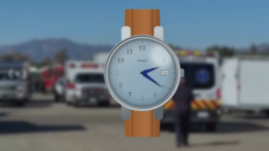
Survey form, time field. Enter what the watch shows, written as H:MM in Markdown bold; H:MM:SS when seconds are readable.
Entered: **2:21**
